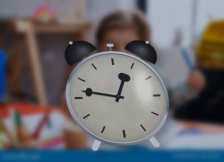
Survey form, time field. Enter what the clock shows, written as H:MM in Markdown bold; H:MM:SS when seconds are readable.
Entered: **12:47**
